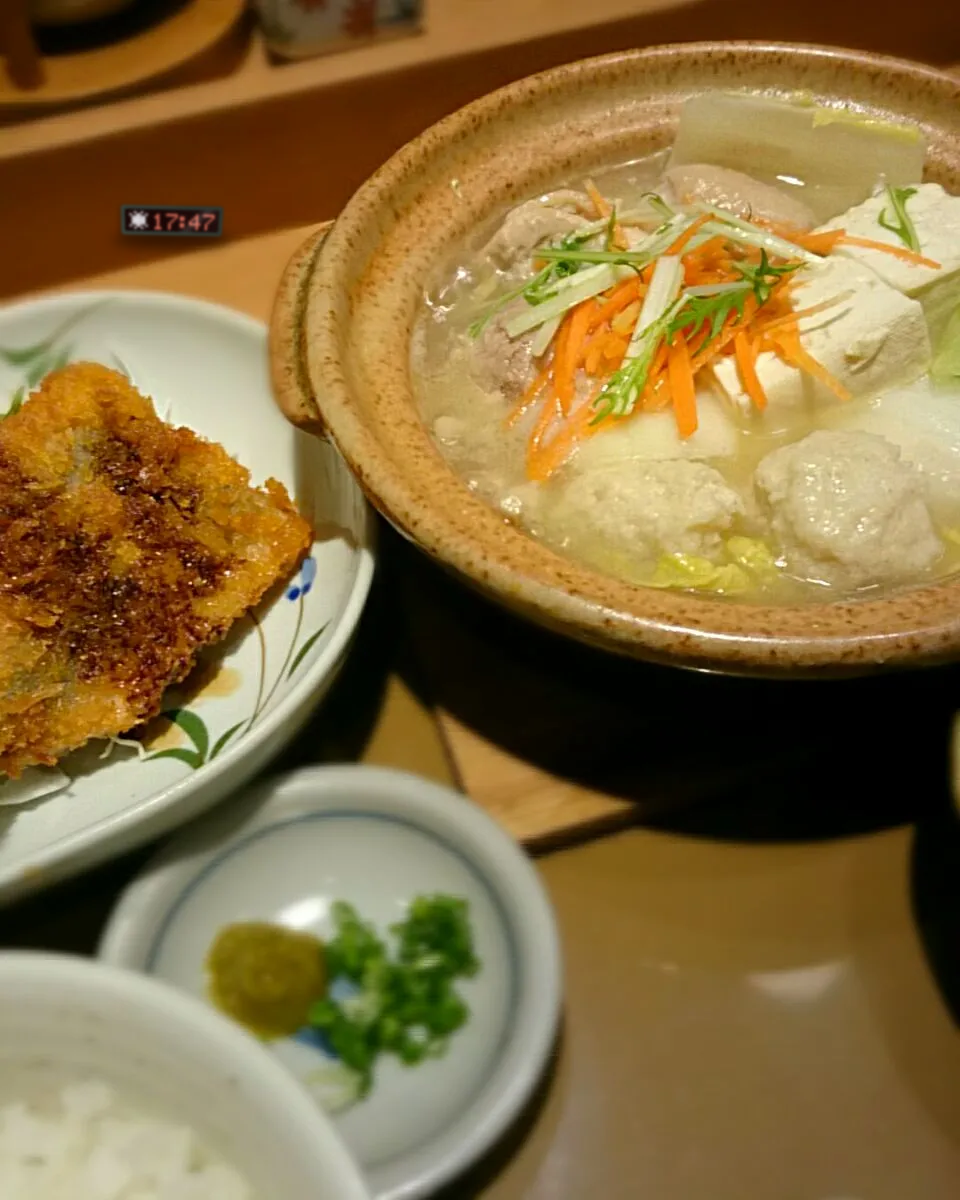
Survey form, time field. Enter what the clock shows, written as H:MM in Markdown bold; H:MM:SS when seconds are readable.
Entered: **17:47**
